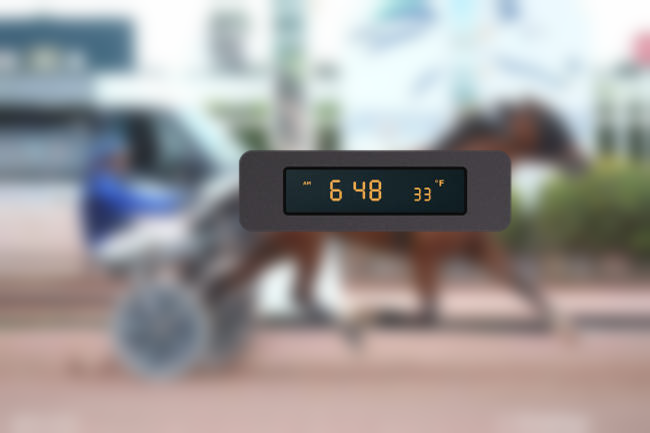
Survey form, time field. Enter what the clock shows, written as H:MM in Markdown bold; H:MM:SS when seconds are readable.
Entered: **6:48**
